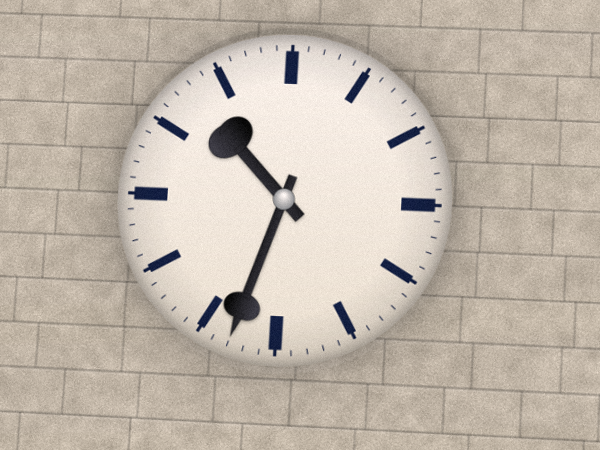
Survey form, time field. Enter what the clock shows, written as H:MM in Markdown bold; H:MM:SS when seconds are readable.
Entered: **10:33**
